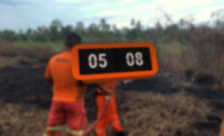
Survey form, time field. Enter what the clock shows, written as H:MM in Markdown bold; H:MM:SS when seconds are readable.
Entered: **5:08**
